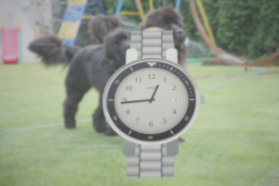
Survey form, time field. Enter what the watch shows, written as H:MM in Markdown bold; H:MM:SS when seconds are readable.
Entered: **12:44**
